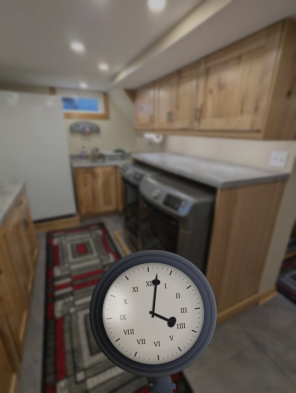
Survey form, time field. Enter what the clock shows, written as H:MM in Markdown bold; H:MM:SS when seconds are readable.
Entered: **4:02**
